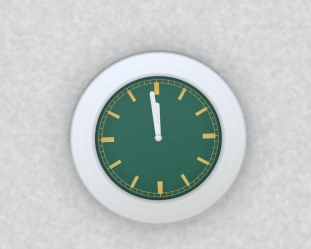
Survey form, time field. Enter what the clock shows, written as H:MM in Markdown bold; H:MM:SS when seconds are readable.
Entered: **11:59**
